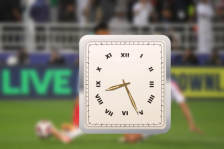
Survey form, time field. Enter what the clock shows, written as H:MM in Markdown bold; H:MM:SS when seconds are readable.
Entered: **8:26**
